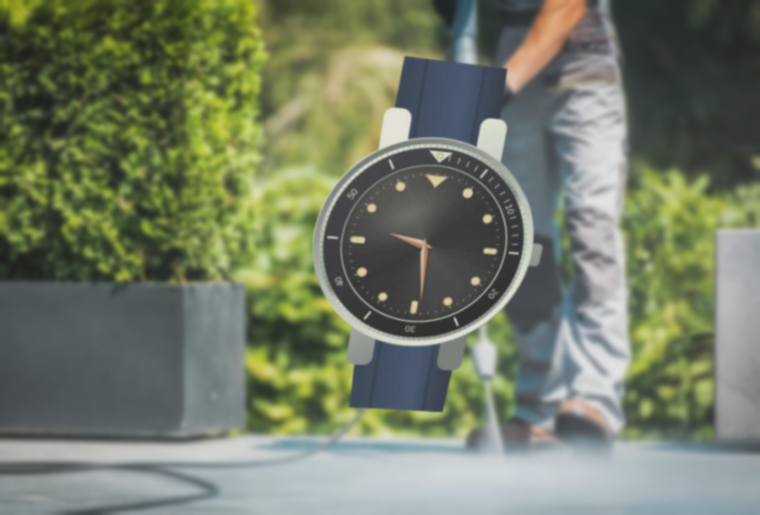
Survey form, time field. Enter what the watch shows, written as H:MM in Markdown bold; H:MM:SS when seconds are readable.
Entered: **9:29**
